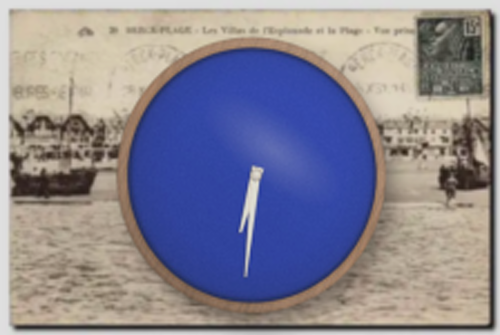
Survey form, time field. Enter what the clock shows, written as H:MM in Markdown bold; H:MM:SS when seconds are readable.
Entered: **6:31**
